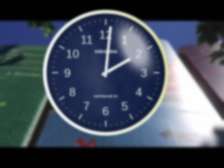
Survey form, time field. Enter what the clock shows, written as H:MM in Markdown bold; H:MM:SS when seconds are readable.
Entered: **2:01**
